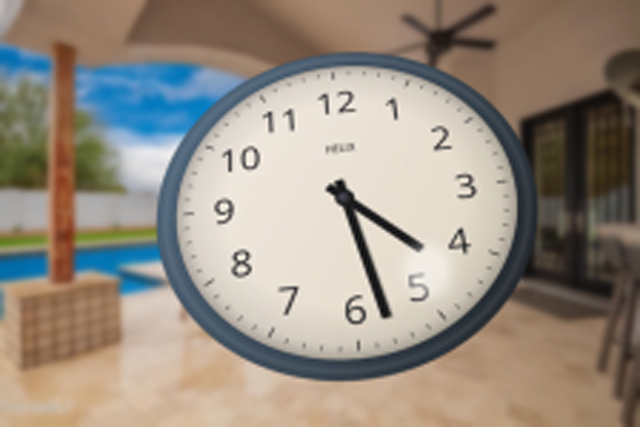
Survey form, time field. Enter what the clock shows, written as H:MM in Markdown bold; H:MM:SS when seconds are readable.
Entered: **4:28**
